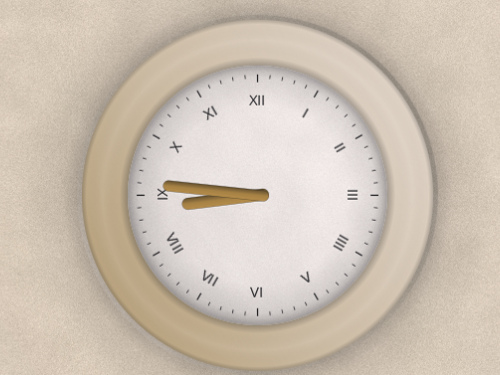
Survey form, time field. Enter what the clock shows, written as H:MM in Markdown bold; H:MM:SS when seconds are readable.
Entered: **8:46**
